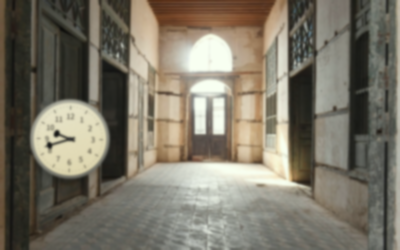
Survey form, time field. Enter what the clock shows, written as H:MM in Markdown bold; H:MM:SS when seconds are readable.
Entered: **9:42**
